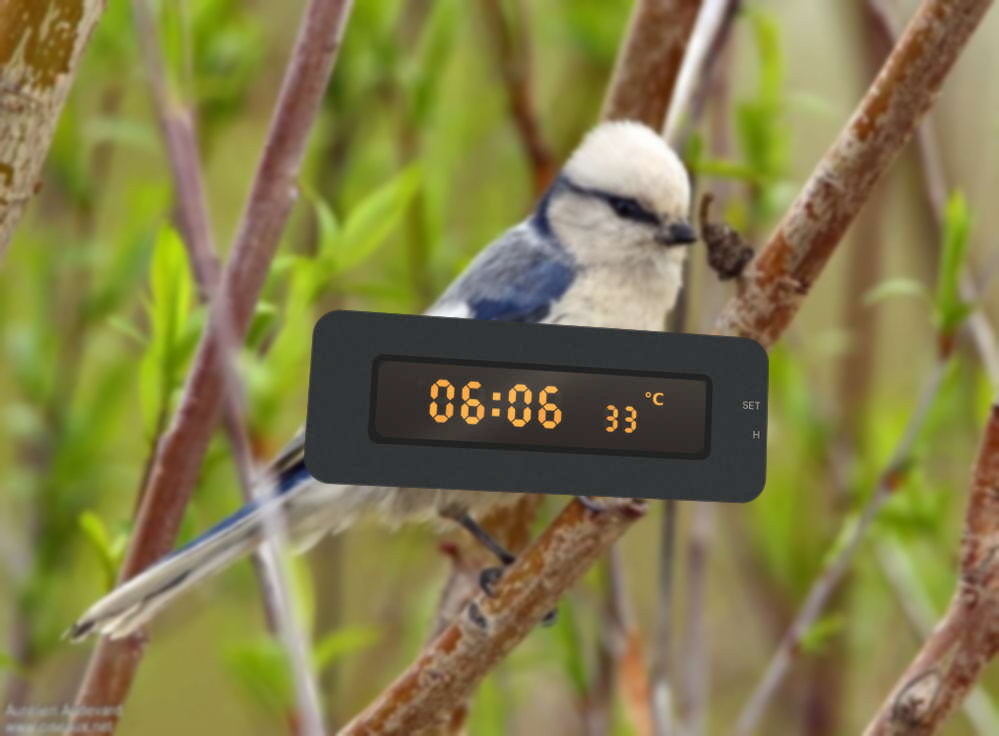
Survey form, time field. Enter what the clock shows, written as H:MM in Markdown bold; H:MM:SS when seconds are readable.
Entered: **6:06**
